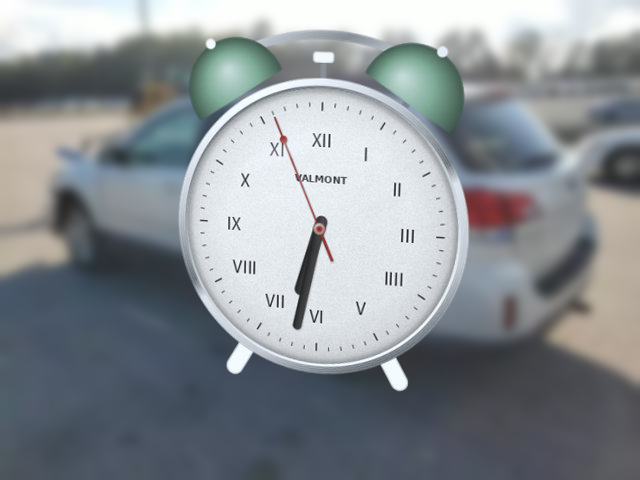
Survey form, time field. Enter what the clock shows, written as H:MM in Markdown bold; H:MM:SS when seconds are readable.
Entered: **6:31:56**
